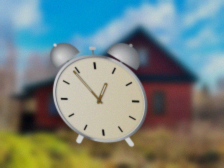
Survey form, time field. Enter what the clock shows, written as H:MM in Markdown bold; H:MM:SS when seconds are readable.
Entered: **12:54**
